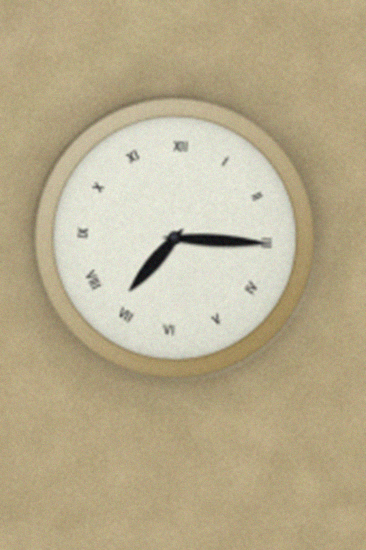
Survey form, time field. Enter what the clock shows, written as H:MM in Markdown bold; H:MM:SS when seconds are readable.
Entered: **7:15**
